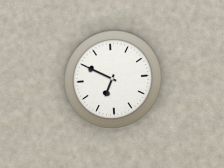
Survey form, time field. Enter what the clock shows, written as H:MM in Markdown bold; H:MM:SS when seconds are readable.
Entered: **6:50**
